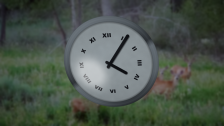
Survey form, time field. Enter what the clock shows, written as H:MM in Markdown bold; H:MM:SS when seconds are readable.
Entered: **4:06**
